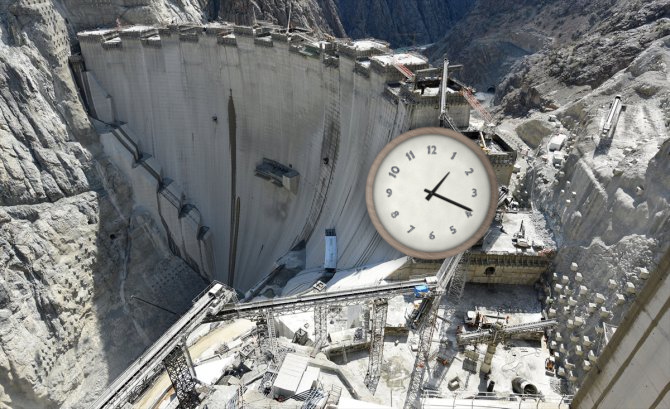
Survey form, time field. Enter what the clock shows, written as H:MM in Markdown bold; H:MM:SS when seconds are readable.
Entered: **1:19**
